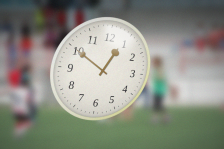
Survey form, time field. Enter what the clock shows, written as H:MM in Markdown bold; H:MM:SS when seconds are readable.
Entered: **12:50**
